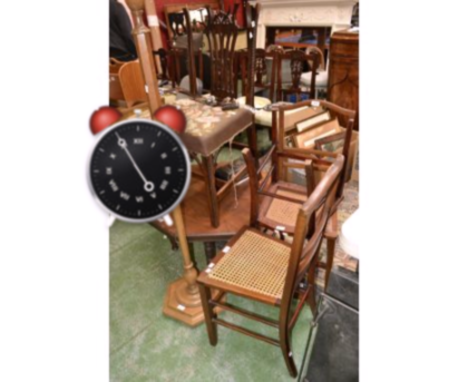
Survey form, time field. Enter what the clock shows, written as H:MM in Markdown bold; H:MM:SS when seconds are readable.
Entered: **4:55**
